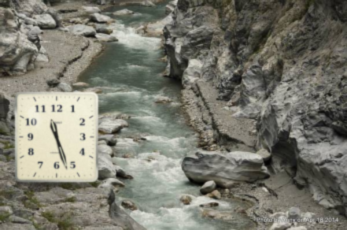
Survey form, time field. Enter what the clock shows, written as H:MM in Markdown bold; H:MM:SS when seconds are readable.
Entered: **11:27**
